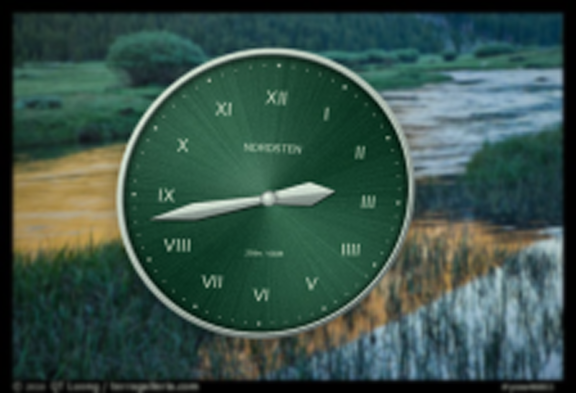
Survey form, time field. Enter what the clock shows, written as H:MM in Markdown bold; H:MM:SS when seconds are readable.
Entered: **2:43**
